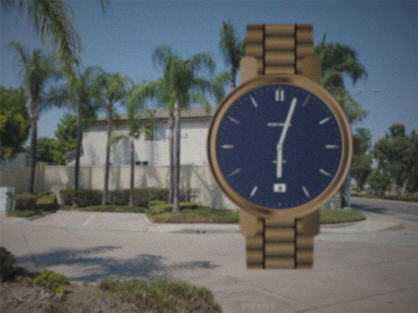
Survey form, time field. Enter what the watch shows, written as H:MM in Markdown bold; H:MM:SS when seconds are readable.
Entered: **6:03**
